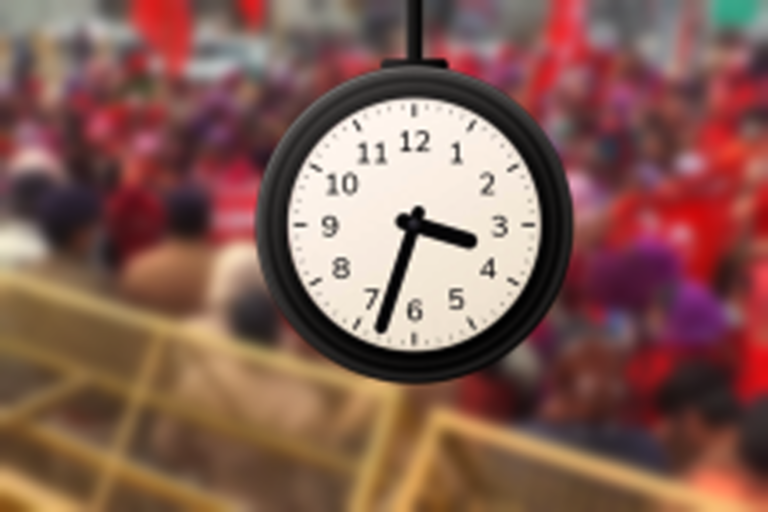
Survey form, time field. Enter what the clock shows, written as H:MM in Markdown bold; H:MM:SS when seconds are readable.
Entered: **3:33**
